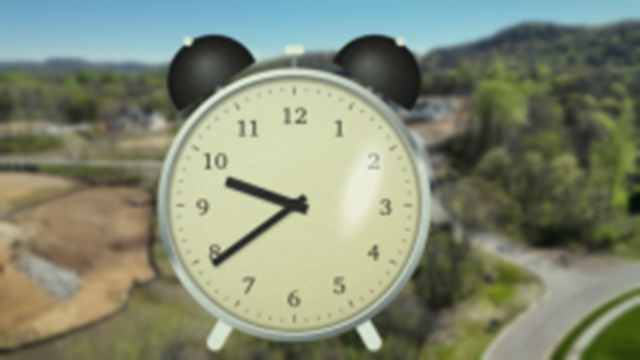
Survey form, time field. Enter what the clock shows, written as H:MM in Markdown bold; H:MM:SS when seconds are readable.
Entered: **9:39**
